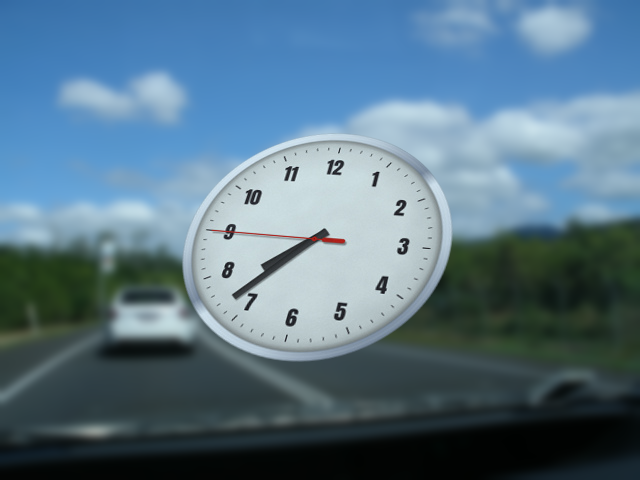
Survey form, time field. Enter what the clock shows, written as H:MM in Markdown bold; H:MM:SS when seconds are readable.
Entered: **7:36:45**
